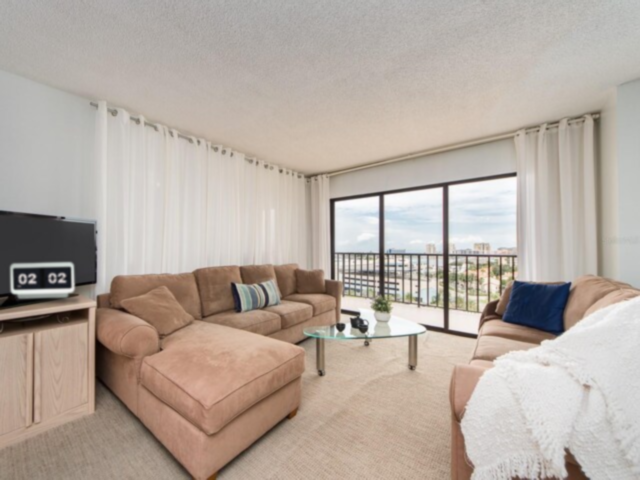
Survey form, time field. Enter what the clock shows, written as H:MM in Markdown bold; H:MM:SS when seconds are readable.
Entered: **2:02**
